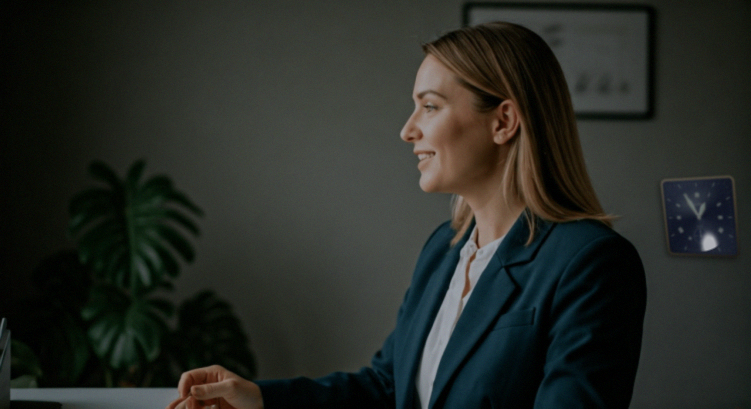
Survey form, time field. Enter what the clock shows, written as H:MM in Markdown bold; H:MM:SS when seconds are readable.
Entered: **12:55**
